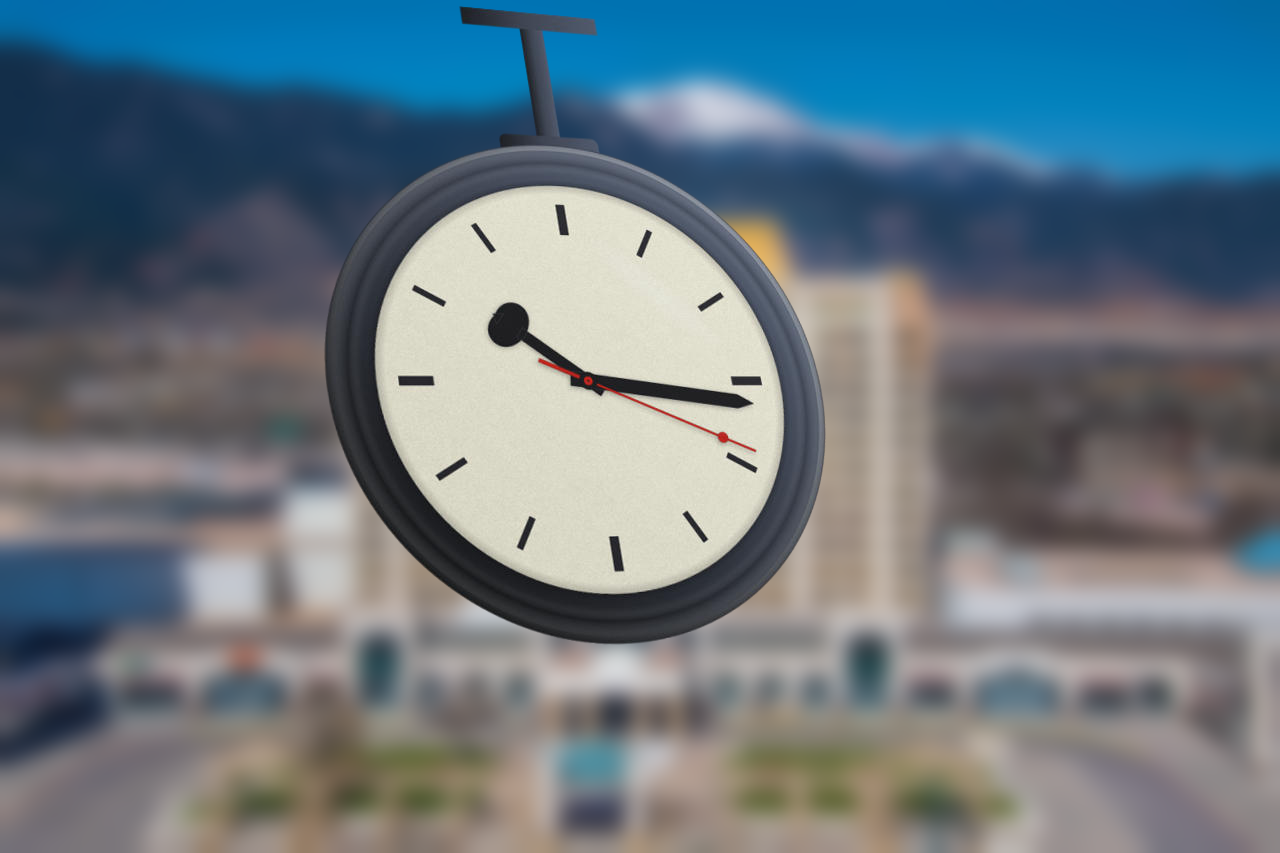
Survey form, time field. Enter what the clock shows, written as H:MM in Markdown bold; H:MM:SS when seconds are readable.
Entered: **10:16:19**
